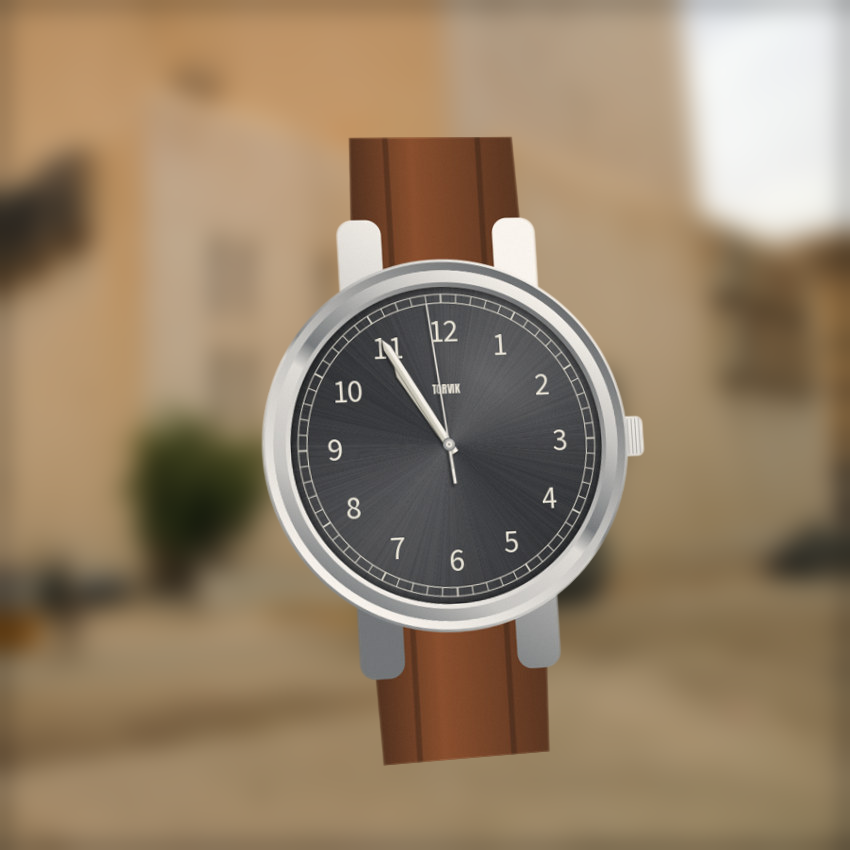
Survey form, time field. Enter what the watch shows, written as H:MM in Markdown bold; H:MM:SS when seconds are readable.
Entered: **10:54:59**
